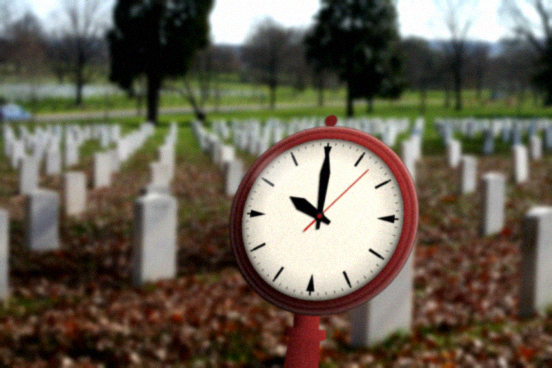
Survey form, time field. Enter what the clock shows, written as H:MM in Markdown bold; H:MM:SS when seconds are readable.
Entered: **10:00:07**
